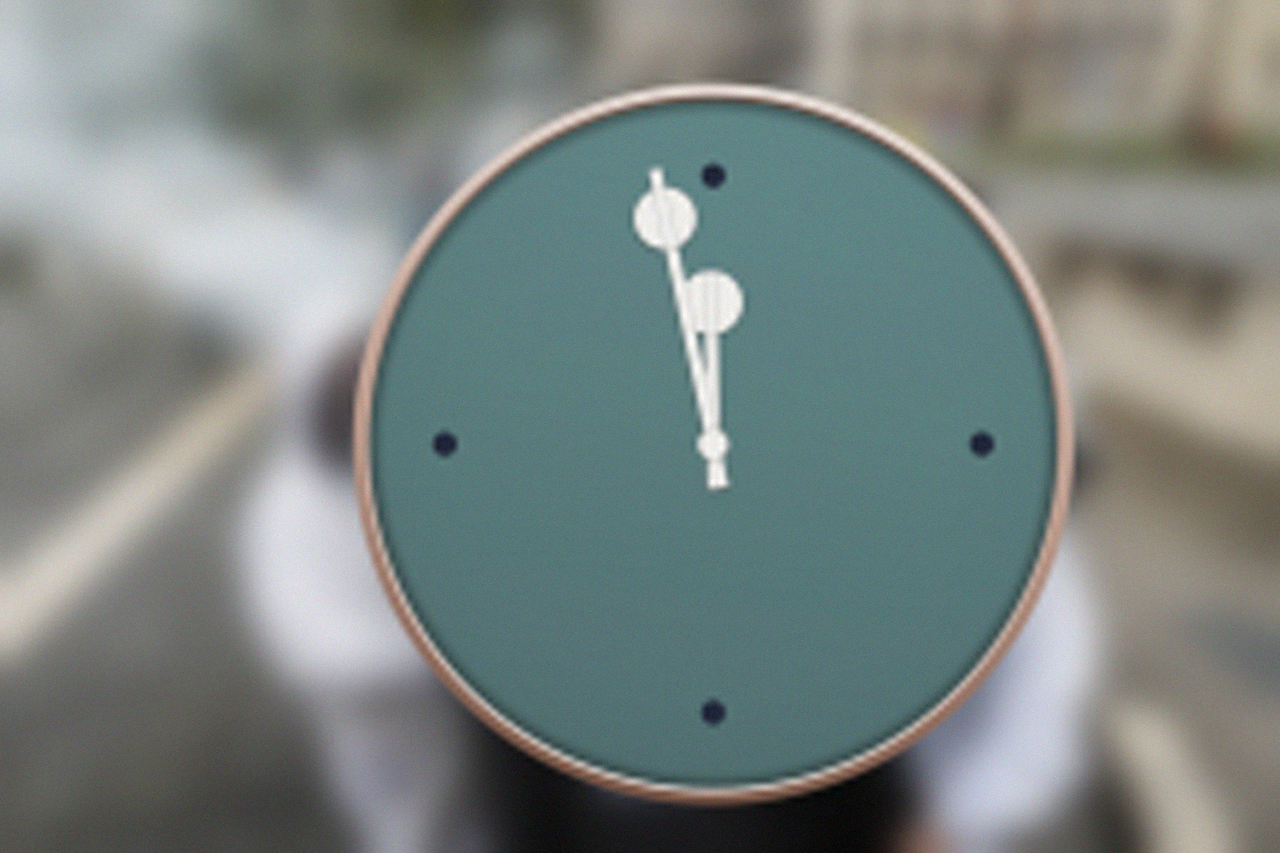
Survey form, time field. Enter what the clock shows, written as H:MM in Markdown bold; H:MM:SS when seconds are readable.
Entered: **11:58**
